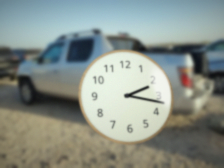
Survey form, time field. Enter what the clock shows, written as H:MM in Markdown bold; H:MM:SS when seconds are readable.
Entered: **2:17**
